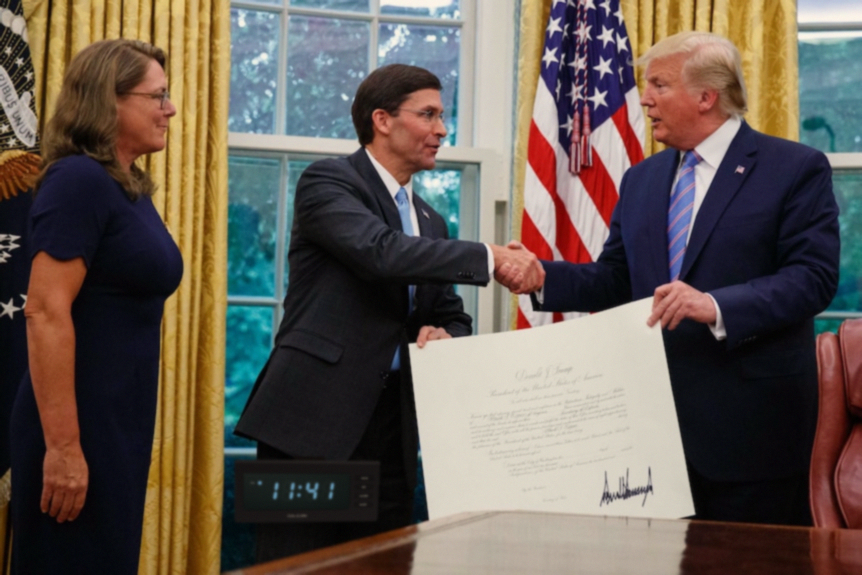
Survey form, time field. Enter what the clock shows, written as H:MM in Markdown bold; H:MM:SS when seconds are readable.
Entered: **11:41**
